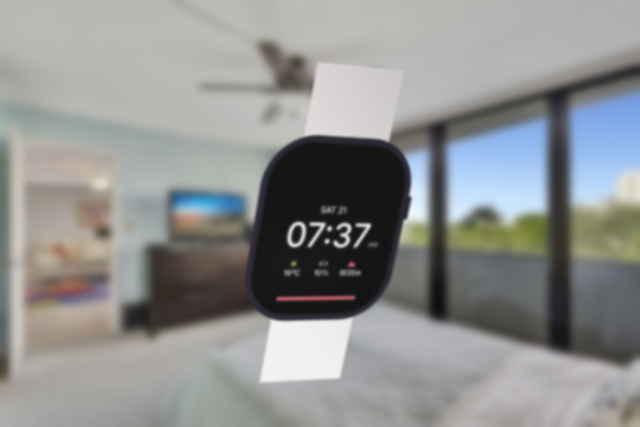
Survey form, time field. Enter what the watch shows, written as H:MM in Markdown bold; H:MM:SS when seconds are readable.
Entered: **7:37**
